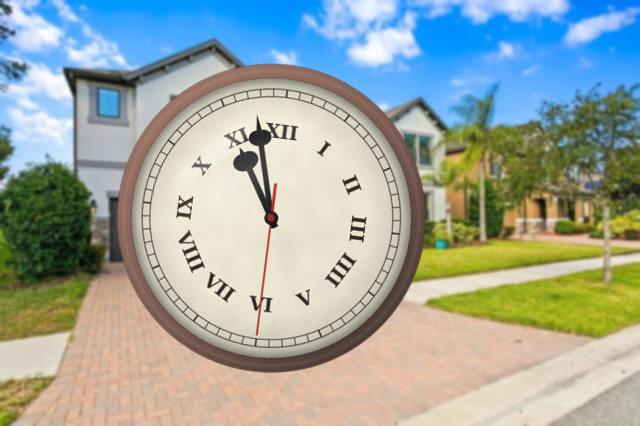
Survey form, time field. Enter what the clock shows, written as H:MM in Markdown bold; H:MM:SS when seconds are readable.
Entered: **10:57:30**
